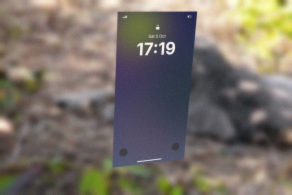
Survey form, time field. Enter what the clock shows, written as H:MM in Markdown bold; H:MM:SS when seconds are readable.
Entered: **17:19**
